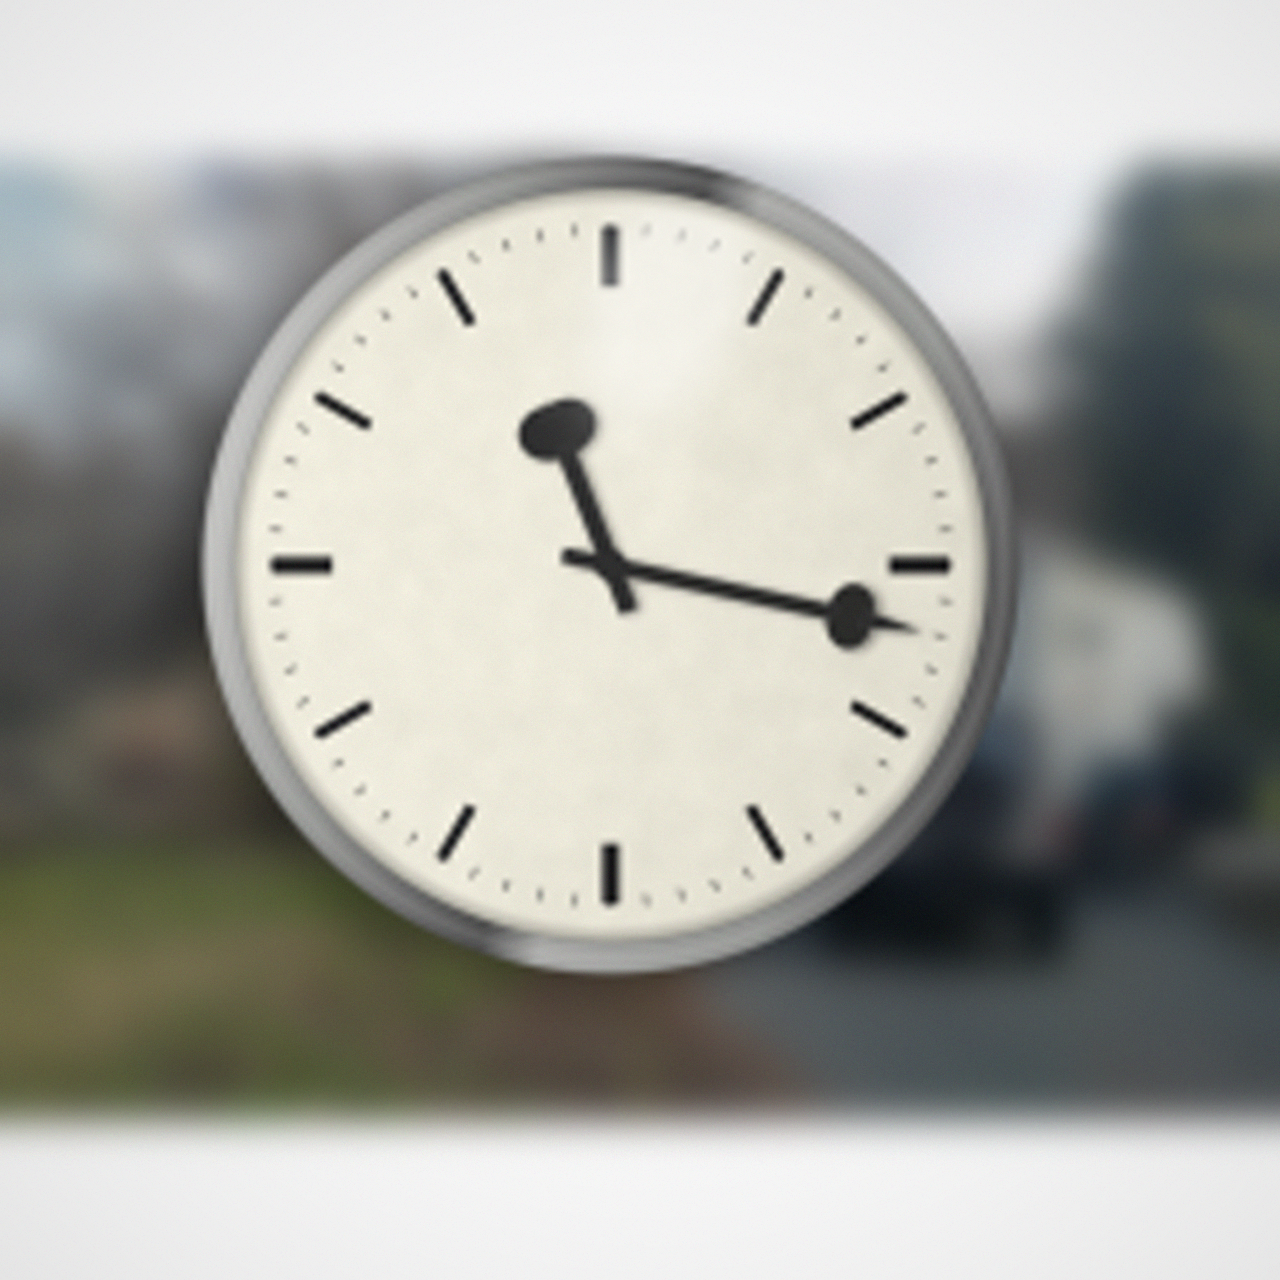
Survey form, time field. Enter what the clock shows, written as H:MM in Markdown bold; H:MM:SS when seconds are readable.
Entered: **11:17**
